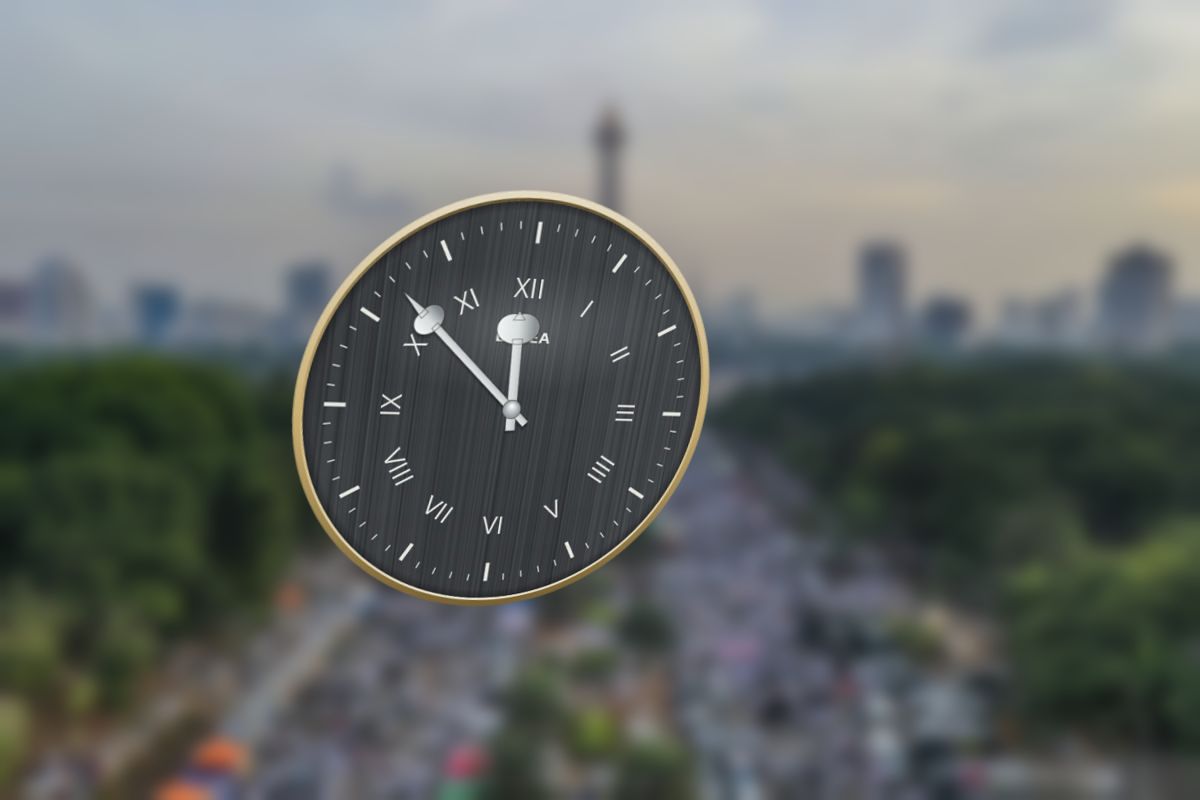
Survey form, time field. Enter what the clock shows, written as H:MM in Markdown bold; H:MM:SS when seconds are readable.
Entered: **11:52**
